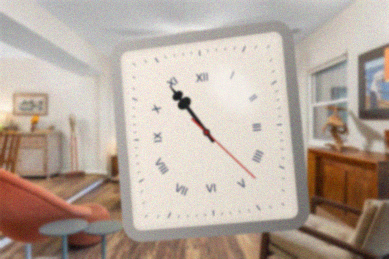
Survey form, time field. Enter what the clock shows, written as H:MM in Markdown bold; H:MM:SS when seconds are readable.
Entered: **10:54:23**
